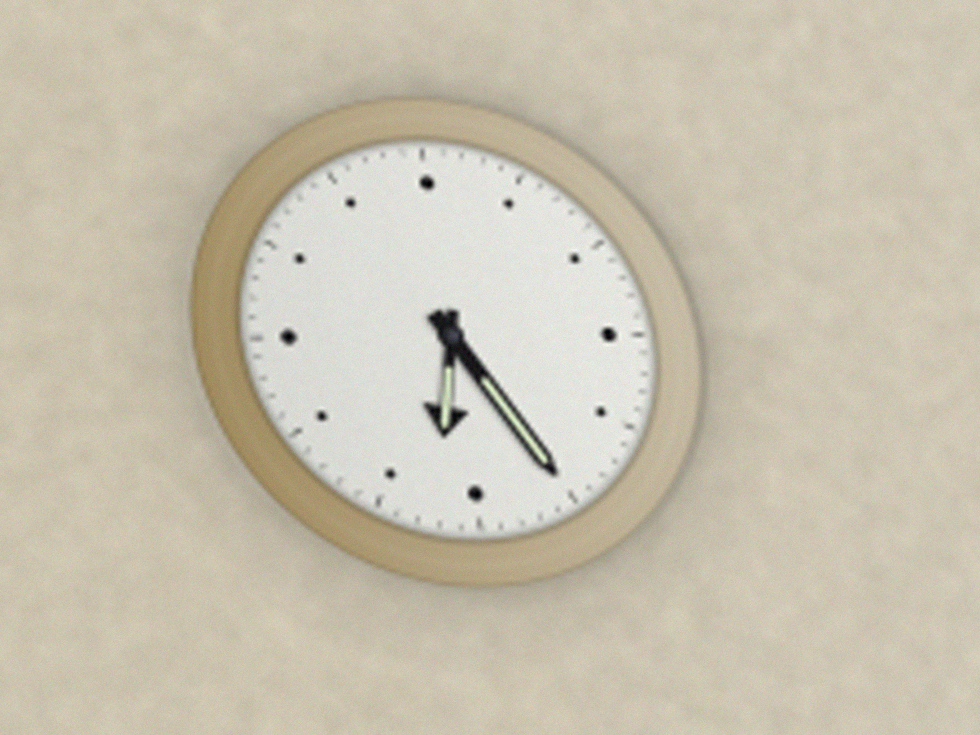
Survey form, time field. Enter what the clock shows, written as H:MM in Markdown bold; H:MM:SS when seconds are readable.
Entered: **6:25**
